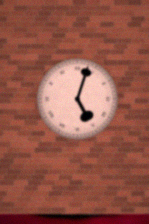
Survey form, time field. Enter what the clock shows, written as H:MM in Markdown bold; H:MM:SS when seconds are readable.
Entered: **5:03**
